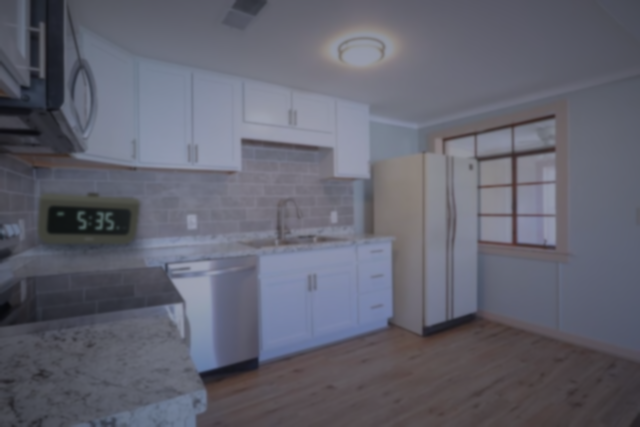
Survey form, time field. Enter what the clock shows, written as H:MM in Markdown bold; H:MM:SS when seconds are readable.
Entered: **5:35**
